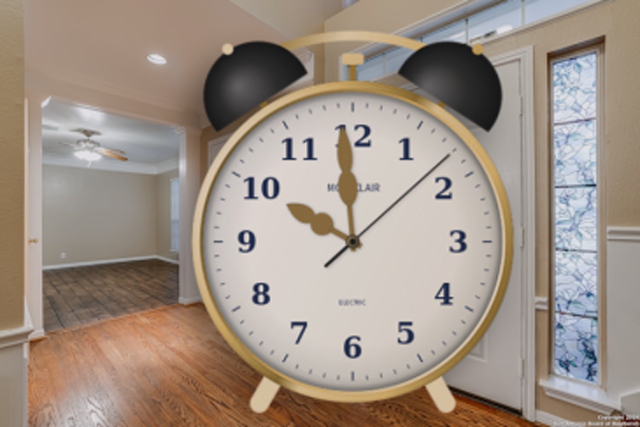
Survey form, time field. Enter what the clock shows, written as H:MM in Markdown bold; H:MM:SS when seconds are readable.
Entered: **9:59:08**
